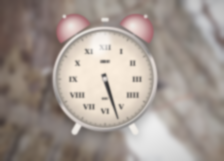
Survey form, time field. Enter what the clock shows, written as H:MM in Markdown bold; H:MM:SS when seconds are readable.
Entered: **5:27**
